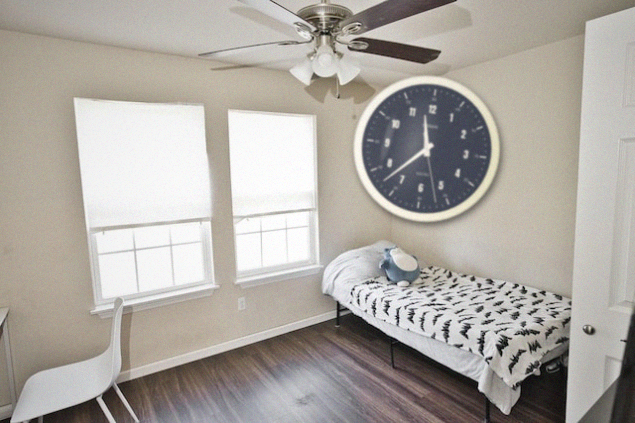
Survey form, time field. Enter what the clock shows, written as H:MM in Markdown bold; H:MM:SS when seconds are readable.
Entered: **11:37:27**
